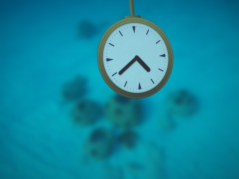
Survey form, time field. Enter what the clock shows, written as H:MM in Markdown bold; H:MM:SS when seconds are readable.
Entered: **4:39**
